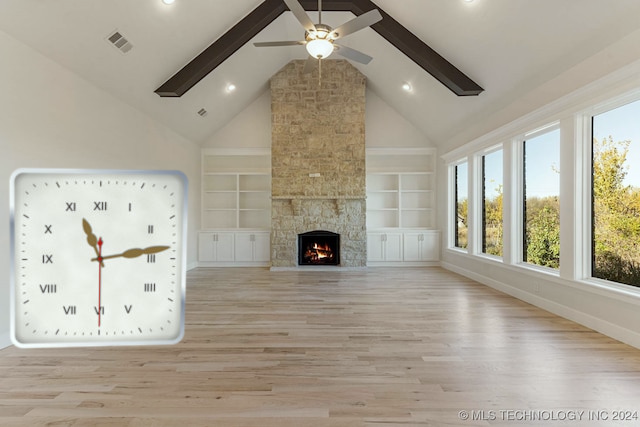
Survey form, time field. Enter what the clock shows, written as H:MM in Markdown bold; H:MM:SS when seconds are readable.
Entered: **11:13:30**
